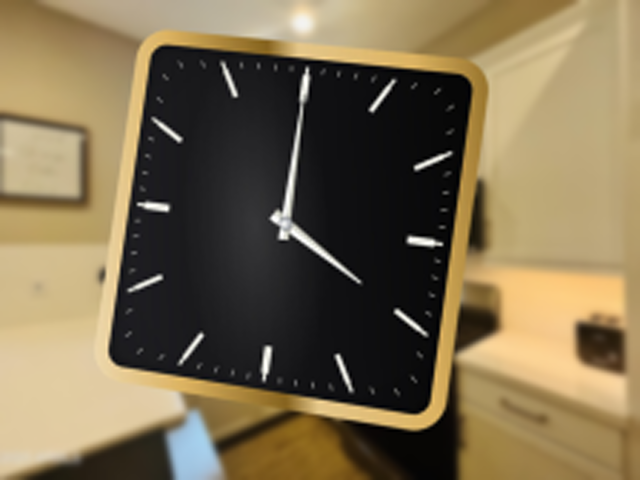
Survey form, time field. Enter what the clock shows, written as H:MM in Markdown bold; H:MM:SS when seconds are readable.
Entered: **4:00**
